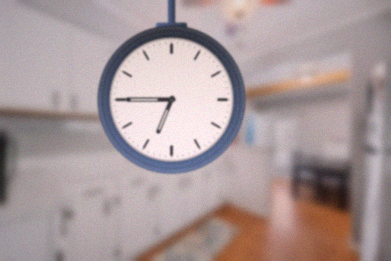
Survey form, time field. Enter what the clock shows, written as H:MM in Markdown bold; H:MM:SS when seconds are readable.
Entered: **6:45**
